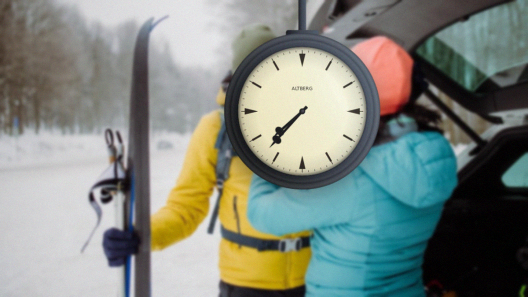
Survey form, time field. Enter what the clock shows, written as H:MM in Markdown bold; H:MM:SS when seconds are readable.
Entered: **7:37**
